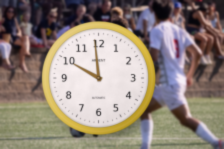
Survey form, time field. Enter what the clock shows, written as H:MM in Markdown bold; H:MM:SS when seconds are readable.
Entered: **9:59**
